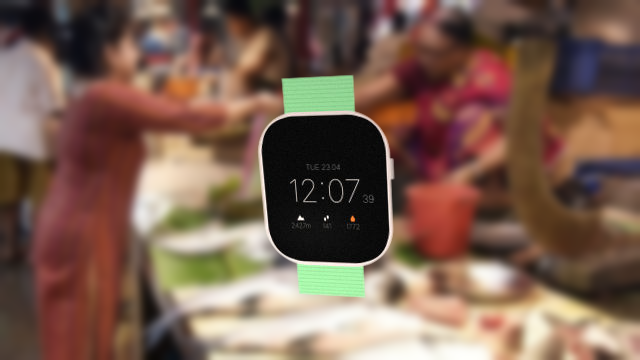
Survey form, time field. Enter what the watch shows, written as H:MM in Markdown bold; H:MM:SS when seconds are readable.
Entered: **12:07:39**
